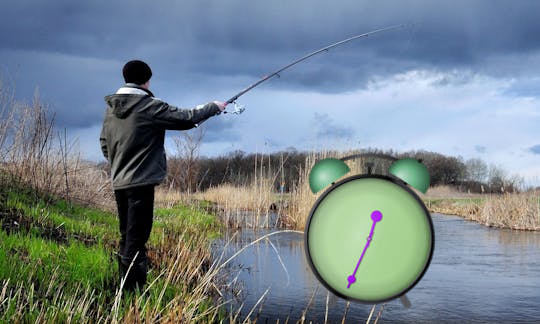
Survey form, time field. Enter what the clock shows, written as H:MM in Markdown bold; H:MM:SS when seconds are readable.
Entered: **12:34**
